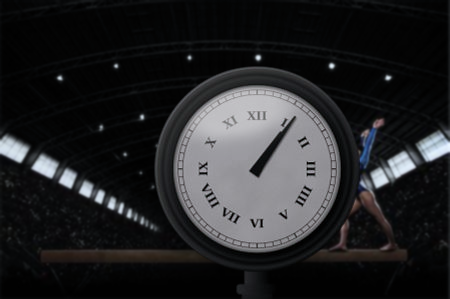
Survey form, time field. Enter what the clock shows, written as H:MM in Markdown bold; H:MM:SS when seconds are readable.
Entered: **1:06**
